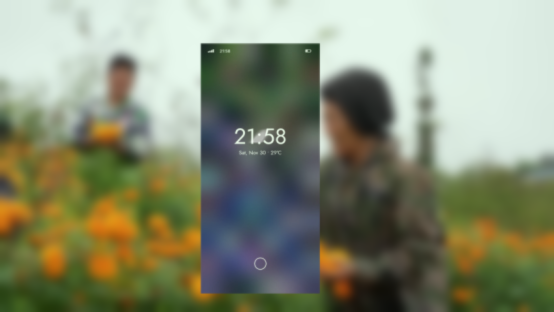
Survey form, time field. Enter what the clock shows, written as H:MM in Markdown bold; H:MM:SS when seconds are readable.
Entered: **21:58**
